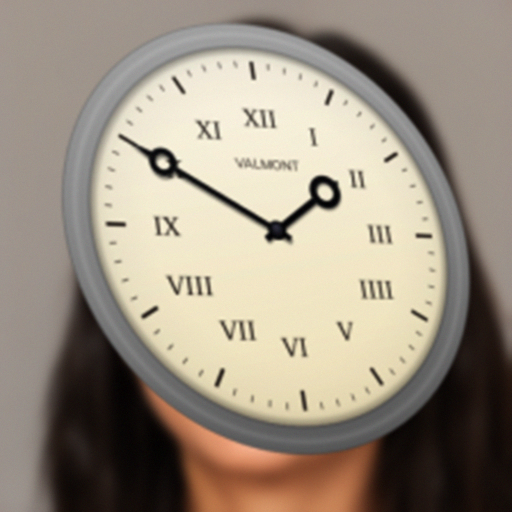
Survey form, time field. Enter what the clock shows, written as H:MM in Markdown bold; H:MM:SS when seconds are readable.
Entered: **1:50**
